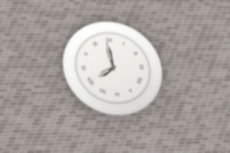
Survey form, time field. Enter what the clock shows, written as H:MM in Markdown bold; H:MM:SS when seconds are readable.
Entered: **7:59**
